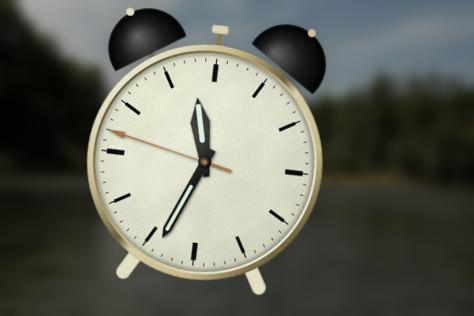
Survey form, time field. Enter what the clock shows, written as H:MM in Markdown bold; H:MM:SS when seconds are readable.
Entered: **11:33:47**
